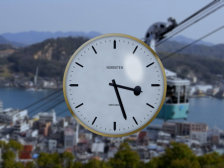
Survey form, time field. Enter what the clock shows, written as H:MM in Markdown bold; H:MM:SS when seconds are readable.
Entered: **3:27**
